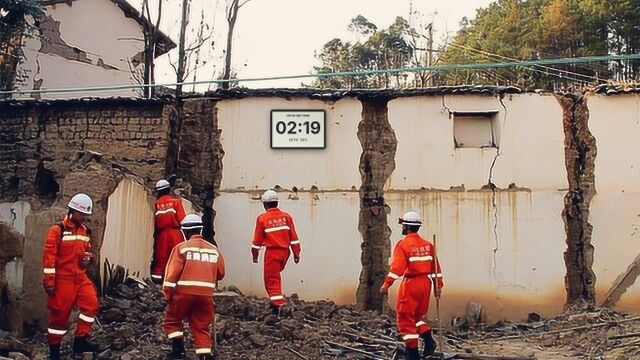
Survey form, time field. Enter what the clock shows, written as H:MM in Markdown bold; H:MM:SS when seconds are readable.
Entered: **2:19**
